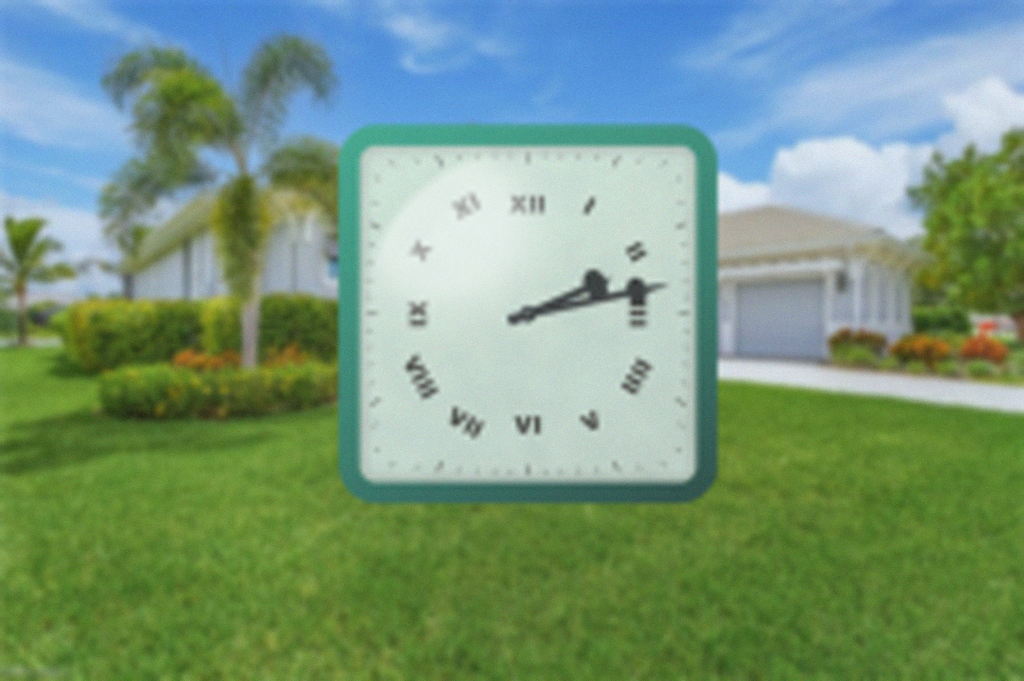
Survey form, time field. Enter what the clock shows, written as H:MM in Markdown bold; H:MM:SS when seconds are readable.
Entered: **2:13**
